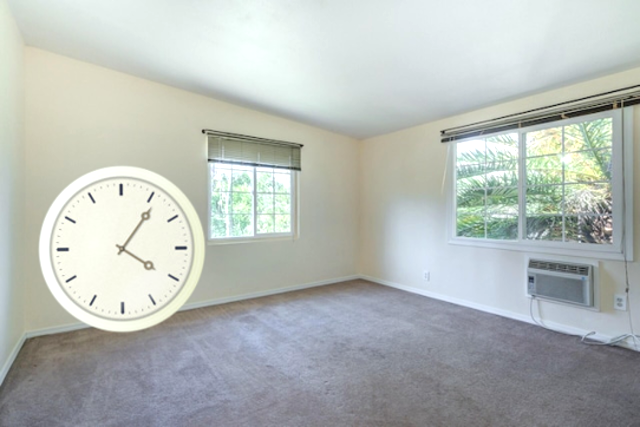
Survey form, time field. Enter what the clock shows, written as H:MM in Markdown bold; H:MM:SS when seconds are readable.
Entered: **4:06**
